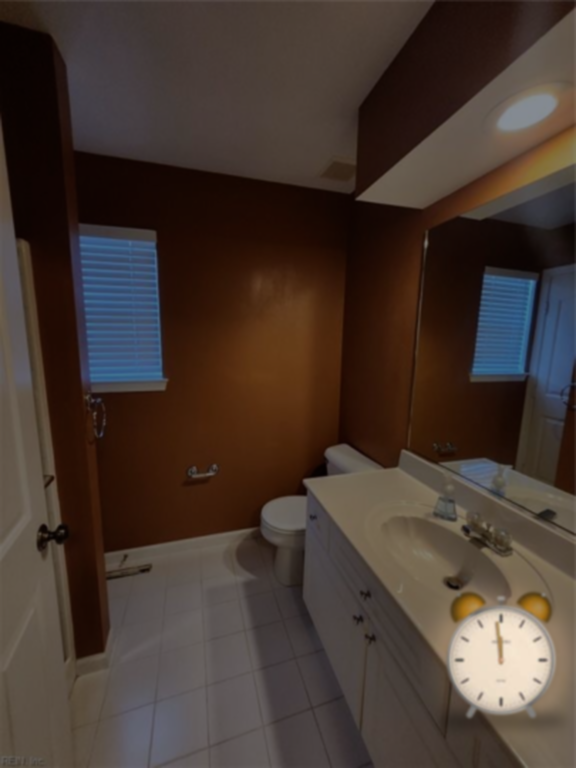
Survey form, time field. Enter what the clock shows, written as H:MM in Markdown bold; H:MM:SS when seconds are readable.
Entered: **11:59**
